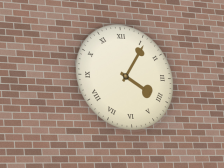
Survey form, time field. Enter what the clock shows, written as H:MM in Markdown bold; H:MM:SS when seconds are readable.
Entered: **4:06**
